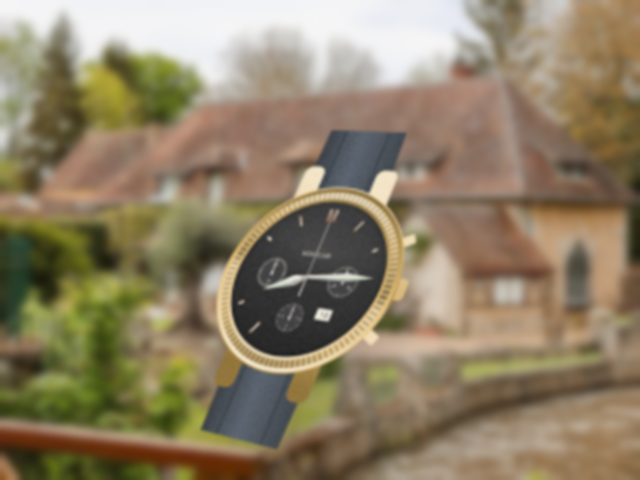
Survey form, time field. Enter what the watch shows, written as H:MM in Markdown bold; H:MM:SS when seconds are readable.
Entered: **8:14**
